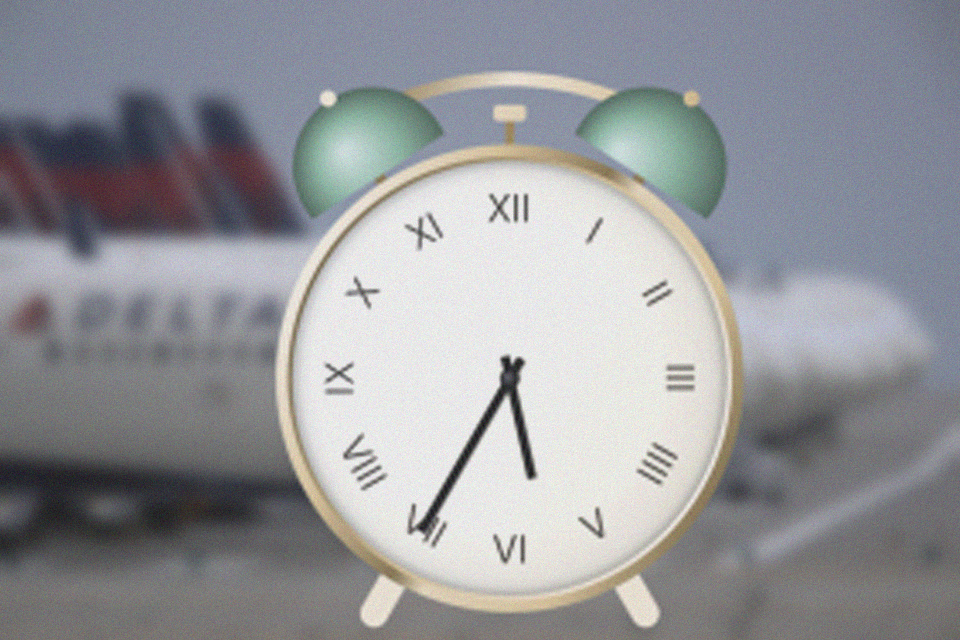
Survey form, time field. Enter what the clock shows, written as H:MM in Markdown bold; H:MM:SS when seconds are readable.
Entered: **5:35**
